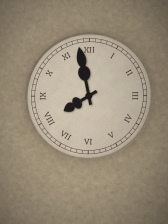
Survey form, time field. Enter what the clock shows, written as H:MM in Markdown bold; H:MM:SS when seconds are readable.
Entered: **7:58**
